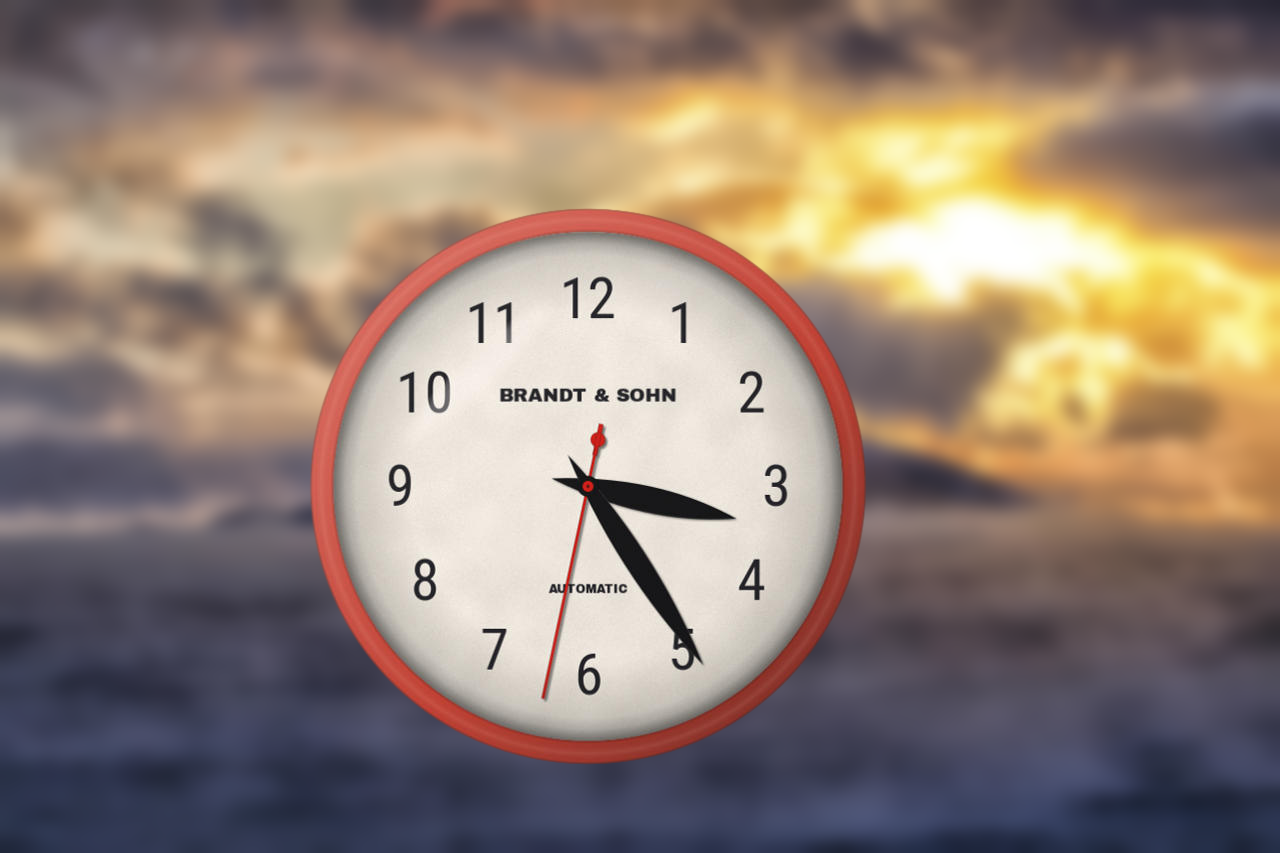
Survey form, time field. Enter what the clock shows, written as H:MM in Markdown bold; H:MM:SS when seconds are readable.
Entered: **3:24:32**
